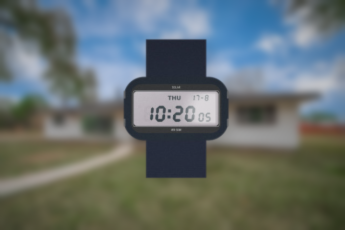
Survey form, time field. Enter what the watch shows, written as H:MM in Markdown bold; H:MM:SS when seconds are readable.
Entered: **10:20:05**
